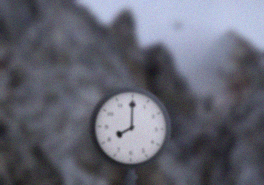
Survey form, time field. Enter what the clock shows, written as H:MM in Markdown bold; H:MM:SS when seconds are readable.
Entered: **8:00**
